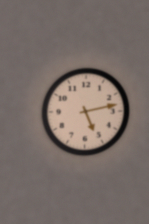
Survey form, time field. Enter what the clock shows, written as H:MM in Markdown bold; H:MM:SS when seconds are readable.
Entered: **5:13**
